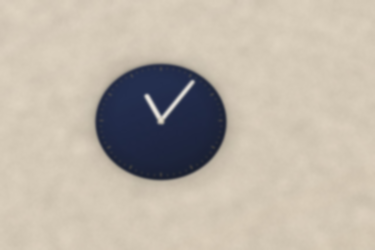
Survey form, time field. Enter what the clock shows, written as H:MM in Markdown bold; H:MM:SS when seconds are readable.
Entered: **11:06**
